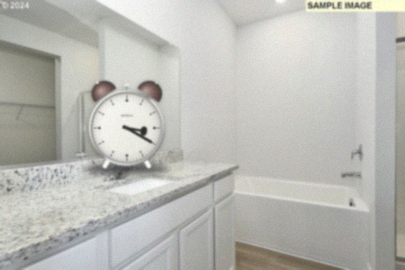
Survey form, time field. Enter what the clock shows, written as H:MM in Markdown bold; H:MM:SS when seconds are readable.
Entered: **3:20**
